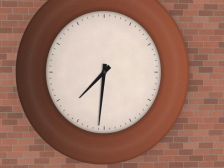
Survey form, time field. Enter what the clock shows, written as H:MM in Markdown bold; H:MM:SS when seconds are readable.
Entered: **7:31**
